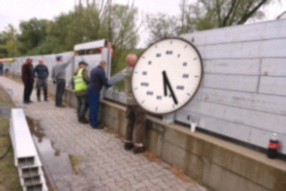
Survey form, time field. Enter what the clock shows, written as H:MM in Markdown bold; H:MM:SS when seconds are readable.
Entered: **5:24**
